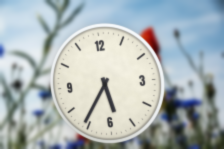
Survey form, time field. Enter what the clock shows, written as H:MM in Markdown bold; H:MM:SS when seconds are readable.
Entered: **5:36**
